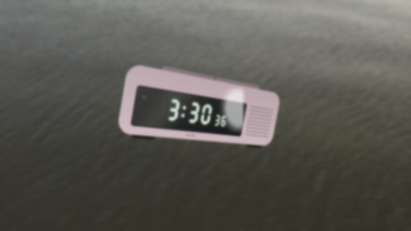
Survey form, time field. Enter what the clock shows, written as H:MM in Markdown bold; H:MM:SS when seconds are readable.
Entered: **3:30**
